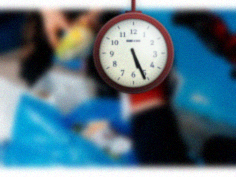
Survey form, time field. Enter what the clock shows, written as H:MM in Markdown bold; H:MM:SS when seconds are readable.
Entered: **5:26**
